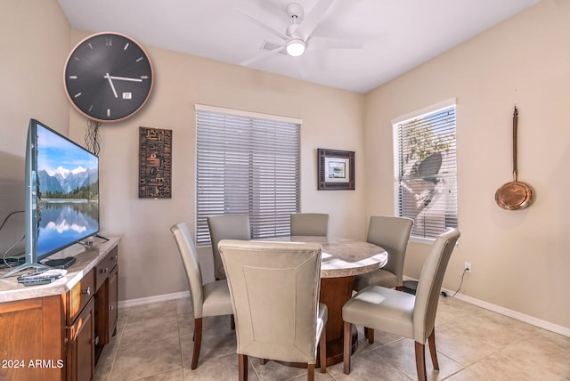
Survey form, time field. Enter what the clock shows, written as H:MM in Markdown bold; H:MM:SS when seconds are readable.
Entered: **5:16**
